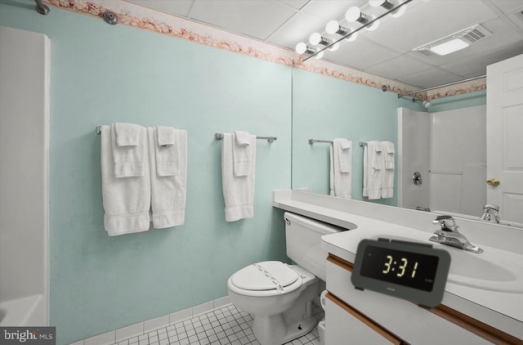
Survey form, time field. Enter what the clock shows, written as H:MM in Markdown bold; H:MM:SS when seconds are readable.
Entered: **3:31**
